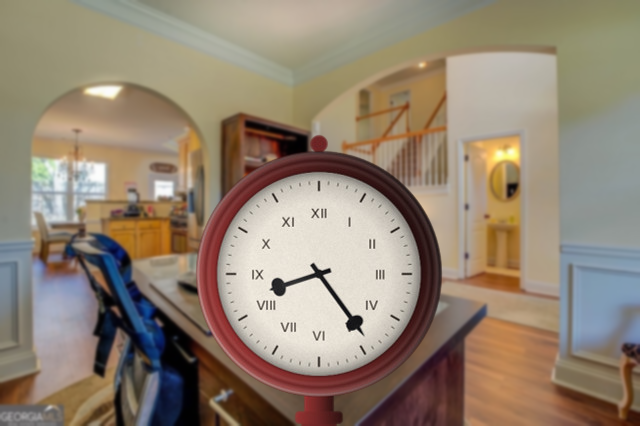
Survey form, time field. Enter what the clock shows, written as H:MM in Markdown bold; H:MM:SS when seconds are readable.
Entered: **8:24**
